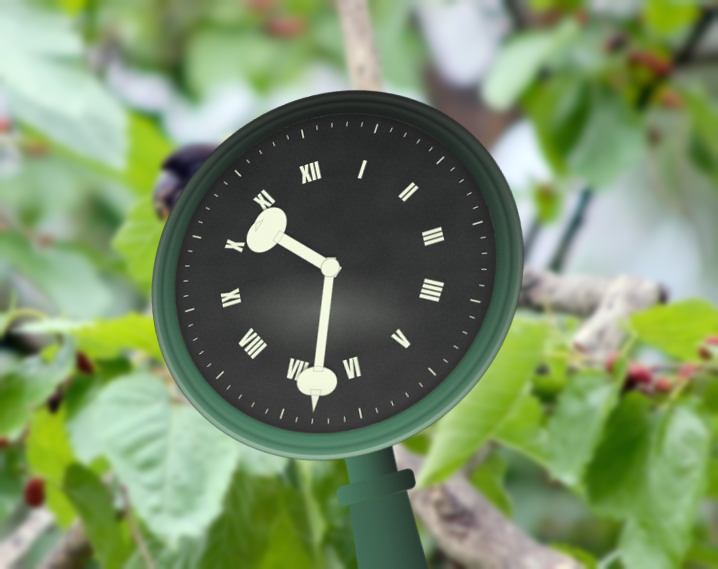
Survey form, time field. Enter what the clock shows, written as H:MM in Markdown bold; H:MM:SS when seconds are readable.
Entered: **10:33**
